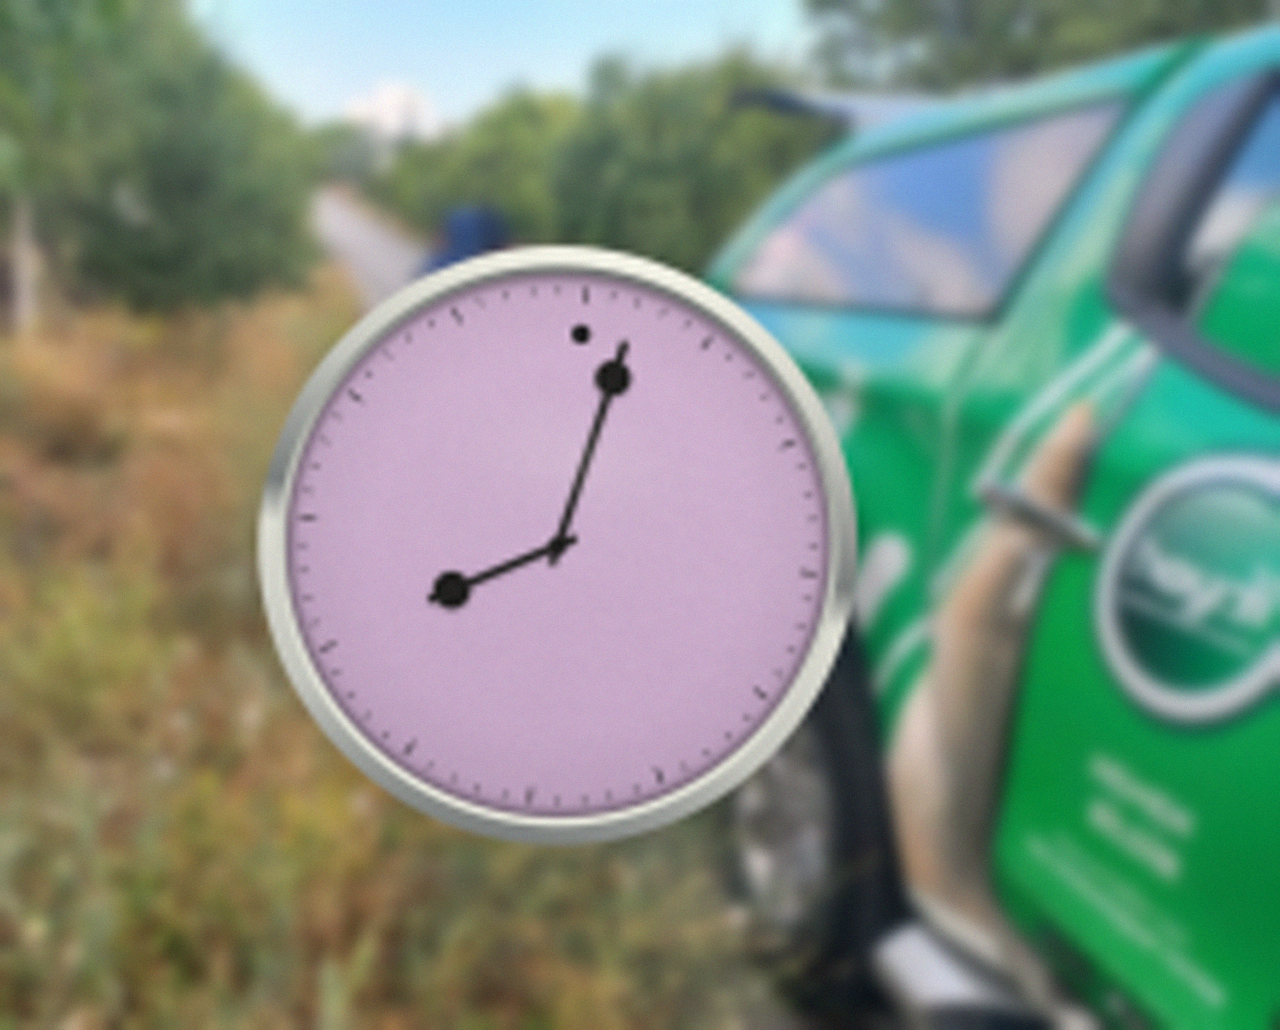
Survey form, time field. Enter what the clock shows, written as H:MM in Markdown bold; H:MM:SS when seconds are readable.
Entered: **8:02**
